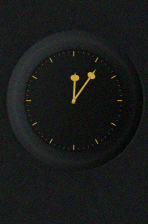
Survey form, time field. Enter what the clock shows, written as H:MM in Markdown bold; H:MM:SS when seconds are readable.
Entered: **12:06**
